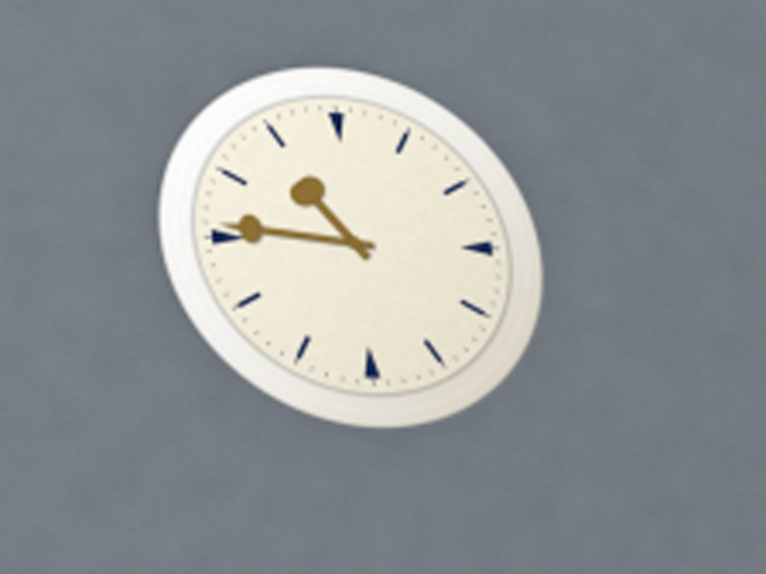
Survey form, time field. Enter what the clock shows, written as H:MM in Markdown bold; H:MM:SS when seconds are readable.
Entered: **10:46**
